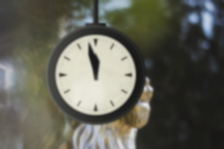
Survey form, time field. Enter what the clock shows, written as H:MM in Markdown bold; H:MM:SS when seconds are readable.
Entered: **11:58**
